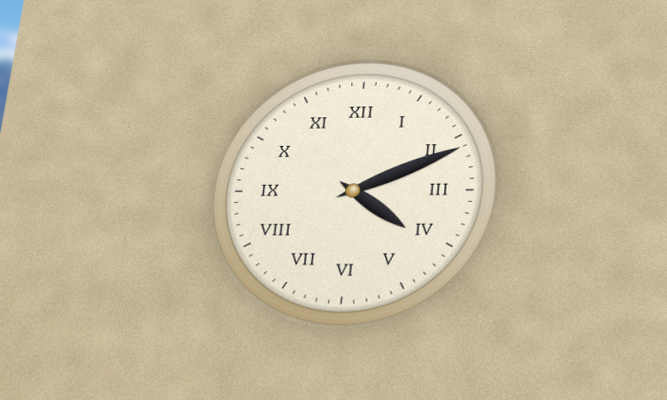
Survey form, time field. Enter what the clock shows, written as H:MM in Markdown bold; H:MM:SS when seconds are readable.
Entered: **4:11**
